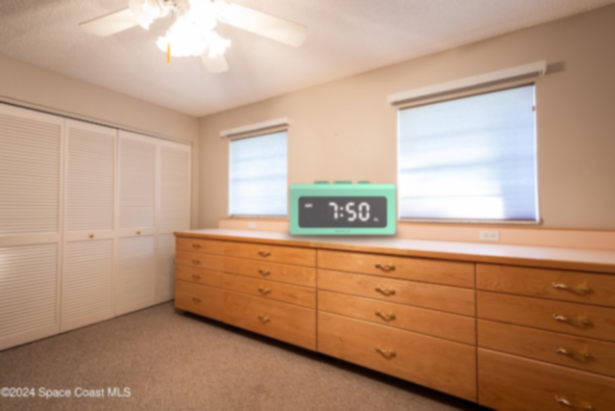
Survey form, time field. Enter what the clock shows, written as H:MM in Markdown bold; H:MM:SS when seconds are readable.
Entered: **7:50**
